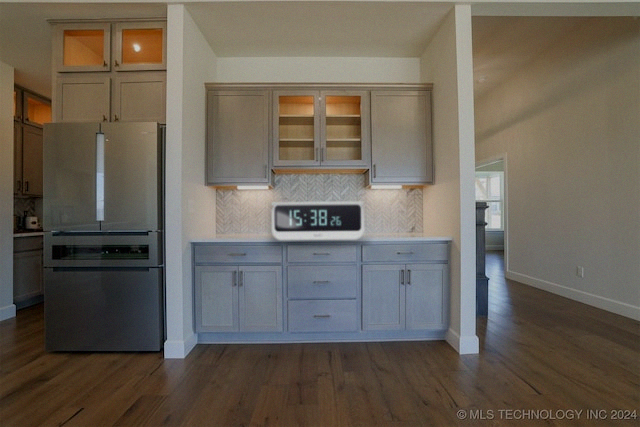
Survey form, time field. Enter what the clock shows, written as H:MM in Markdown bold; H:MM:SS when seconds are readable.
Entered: **15:38**
